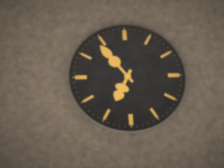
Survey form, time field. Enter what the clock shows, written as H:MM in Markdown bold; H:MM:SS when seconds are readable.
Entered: **6:54**
